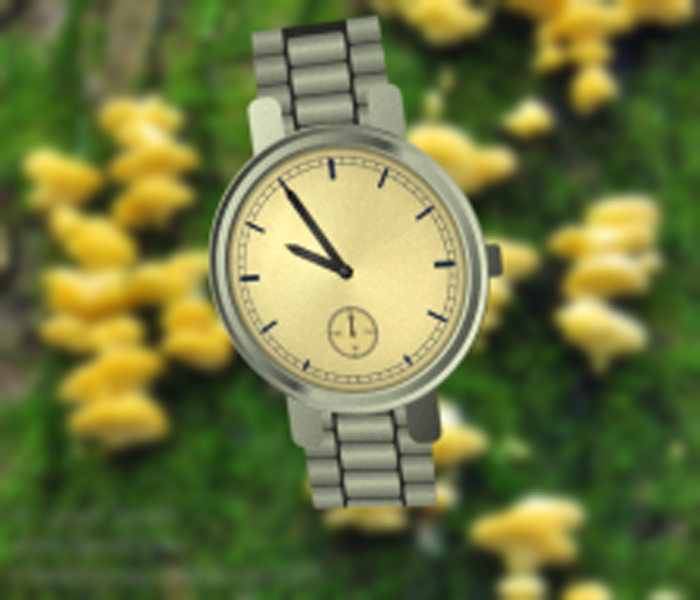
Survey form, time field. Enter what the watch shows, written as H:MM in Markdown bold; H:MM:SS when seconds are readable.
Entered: **9:55**
